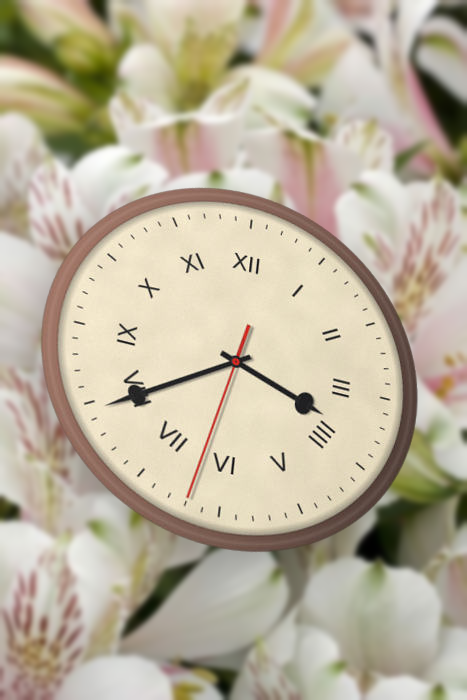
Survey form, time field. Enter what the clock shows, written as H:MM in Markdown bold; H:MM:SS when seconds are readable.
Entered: **3:39:32**
